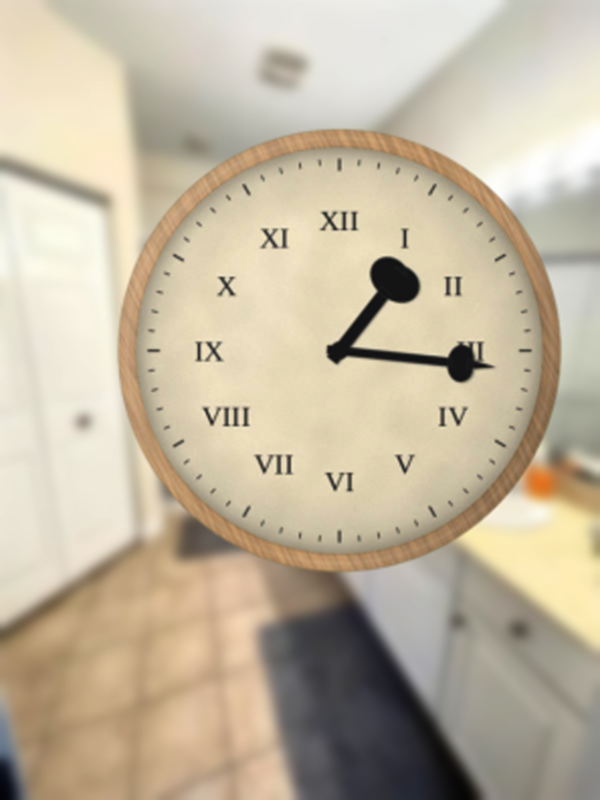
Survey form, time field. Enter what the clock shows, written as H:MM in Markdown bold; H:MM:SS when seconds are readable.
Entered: **1:16**
